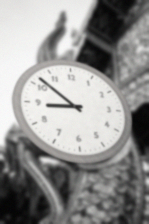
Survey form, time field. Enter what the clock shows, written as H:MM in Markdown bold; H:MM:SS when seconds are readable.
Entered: **8:52**
